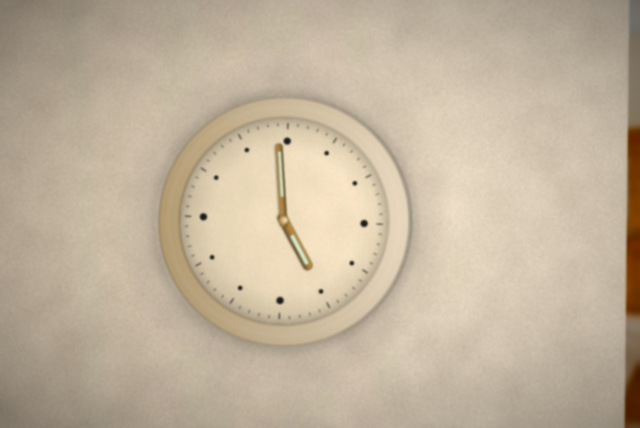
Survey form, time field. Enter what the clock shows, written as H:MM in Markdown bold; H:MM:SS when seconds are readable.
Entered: **4:59**
